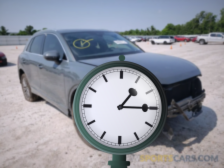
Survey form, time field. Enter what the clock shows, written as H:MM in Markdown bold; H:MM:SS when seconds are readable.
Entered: **1:15**
